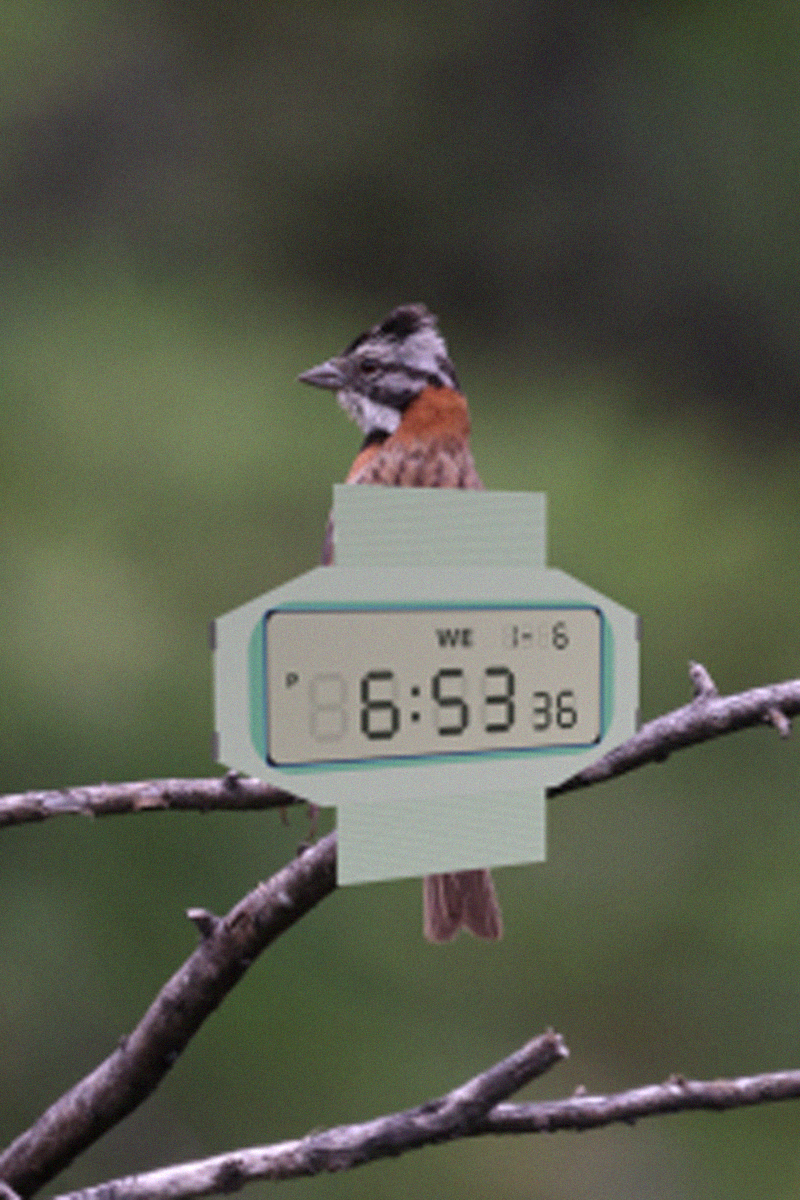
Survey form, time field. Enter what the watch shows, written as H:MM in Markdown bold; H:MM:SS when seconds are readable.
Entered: **6:53:36**
